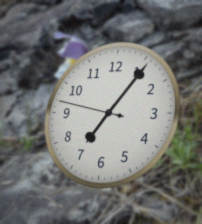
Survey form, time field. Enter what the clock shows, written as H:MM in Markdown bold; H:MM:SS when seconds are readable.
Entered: **7:05:47**
